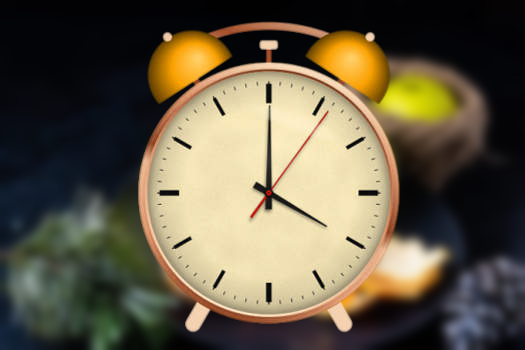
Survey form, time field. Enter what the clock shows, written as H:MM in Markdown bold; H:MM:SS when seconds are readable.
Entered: **4:00:06**
